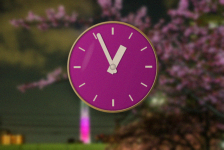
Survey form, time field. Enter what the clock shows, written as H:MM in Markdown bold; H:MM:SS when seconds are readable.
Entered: **12:56**
